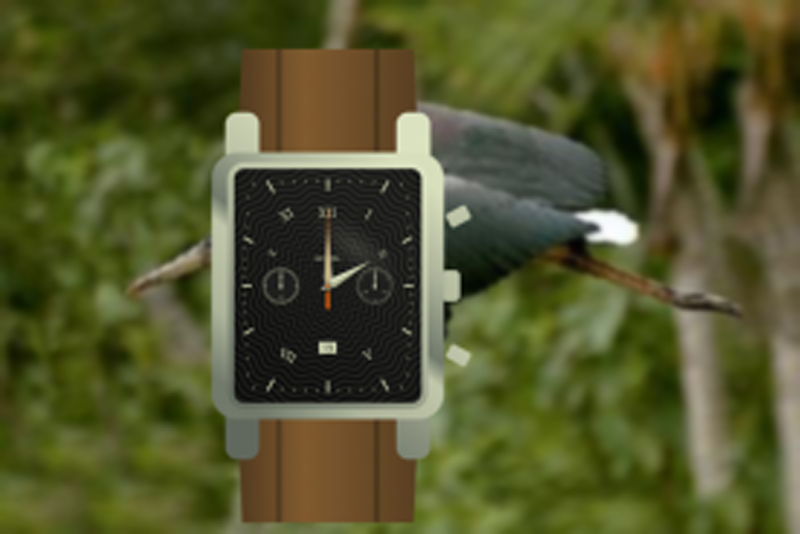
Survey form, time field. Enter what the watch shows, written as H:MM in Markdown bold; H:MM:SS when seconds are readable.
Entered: **2:00**
